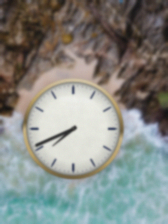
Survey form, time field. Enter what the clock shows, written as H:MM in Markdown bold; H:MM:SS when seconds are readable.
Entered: **7:41**
